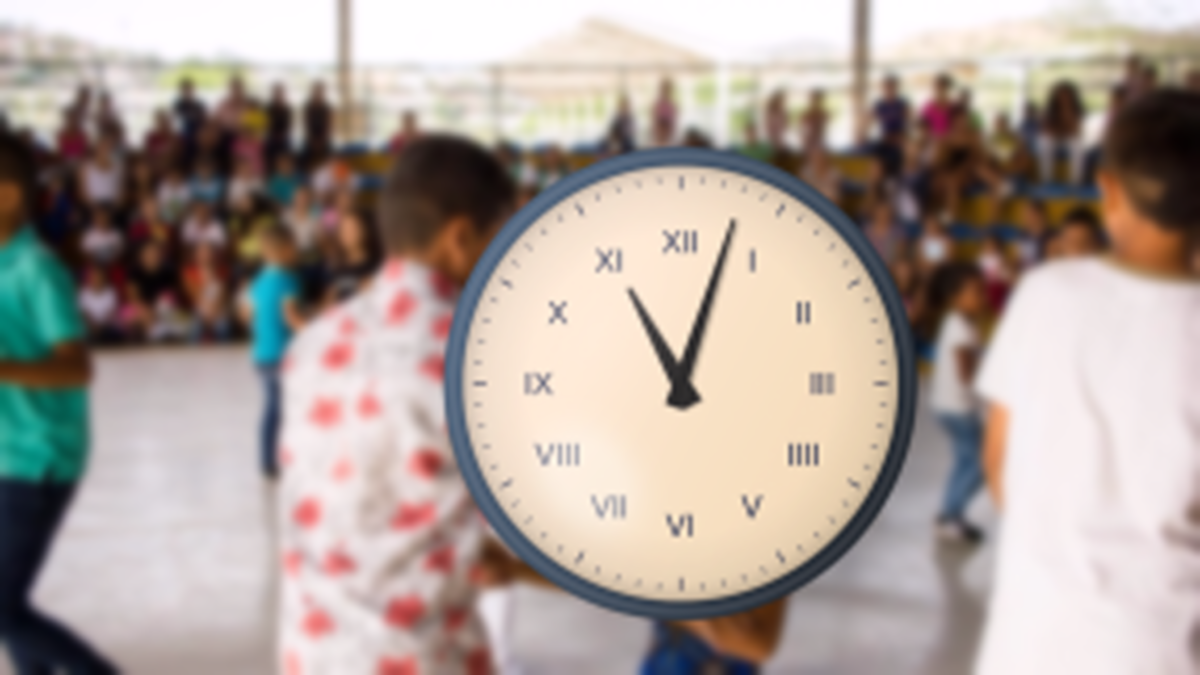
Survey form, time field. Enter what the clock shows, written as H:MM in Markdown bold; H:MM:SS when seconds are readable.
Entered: **11:03**
